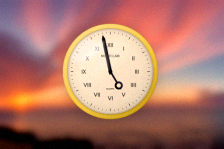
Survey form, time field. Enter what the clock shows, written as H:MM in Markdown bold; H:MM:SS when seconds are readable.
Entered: **4:58**
